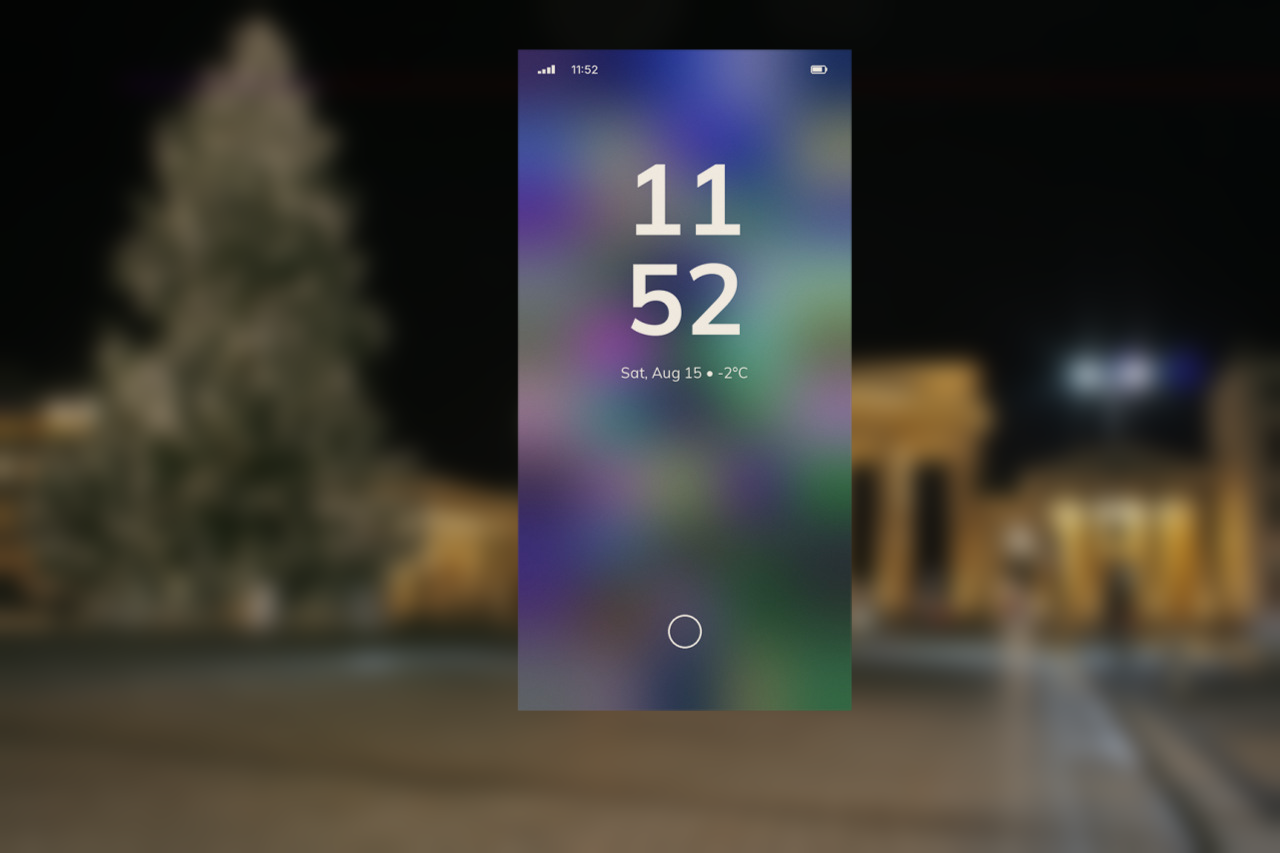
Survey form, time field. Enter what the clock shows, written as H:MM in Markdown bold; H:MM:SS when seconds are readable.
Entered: **11:52**
